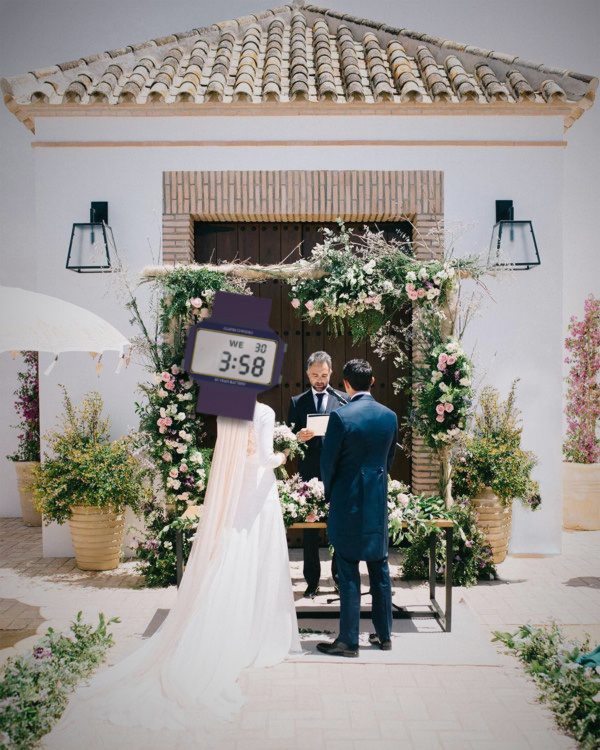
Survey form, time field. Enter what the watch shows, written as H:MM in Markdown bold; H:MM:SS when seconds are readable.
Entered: **3:58**
